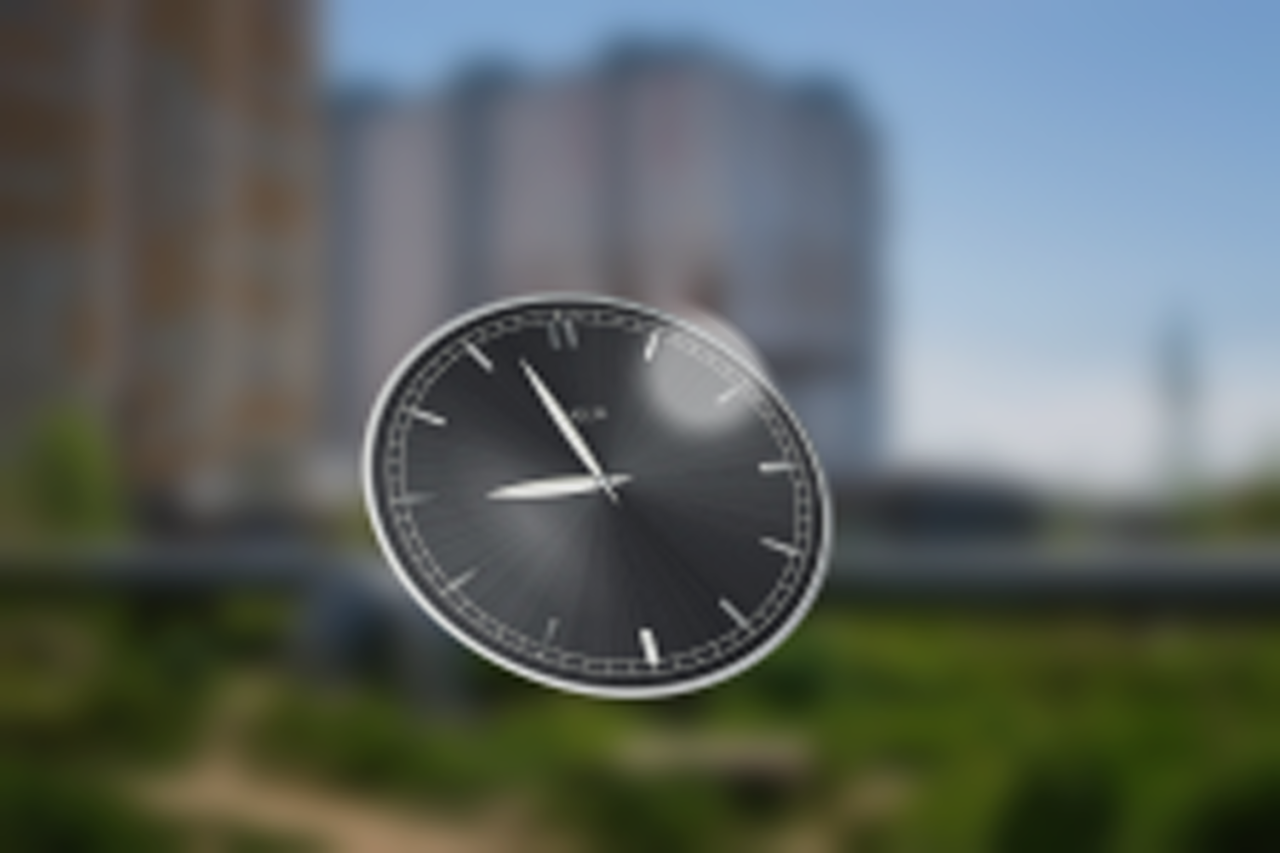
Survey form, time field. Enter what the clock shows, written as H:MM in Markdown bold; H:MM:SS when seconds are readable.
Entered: **8:57**
